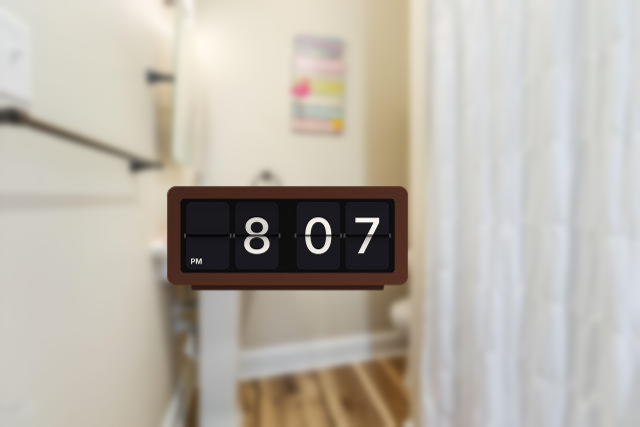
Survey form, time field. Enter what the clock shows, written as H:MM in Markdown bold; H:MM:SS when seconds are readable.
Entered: **8:07**
